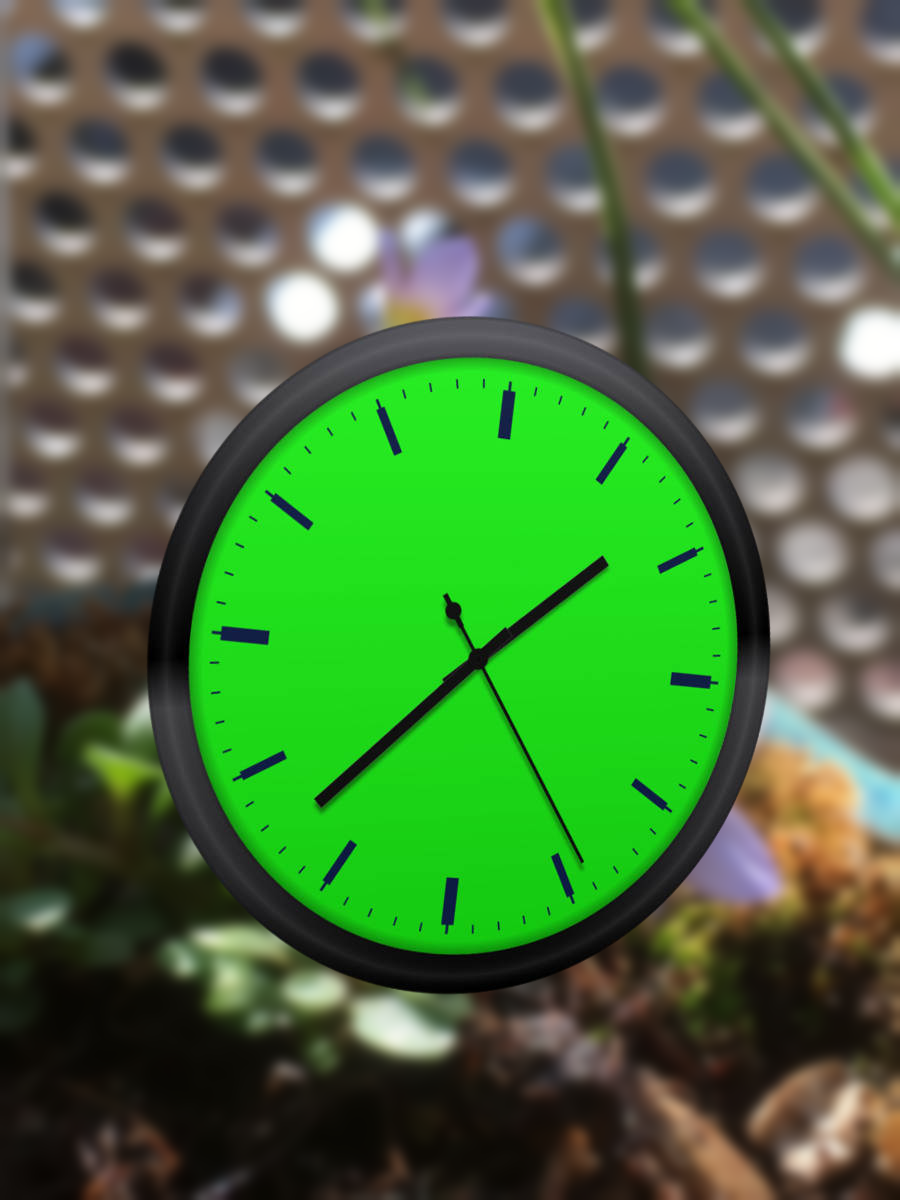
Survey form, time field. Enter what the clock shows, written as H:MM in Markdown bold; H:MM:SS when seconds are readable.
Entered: **1:37:24**
